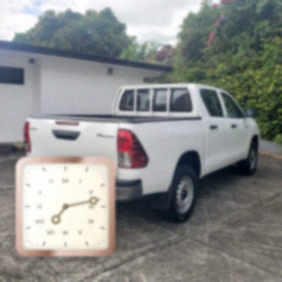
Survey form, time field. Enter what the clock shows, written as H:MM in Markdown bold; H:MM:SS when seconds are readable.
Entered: **7:13**
